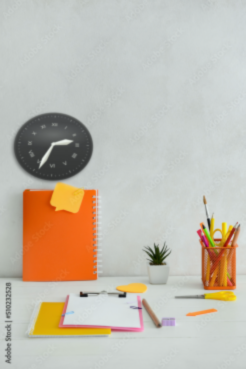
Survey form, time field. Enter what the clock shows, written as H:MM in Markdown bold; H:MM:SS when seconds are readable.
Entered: **2:34**
